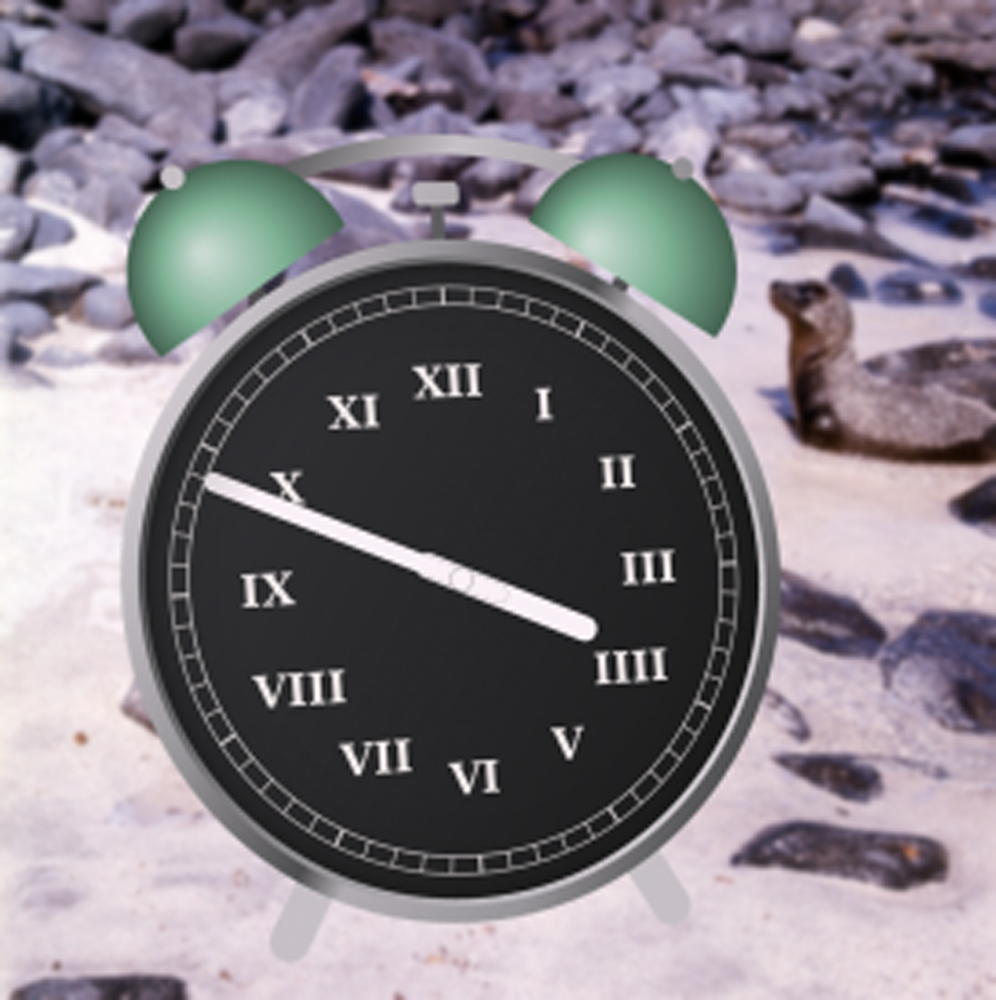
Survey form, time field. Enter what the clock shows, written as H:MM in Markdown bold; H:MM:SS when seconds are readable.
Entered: **3:49**
